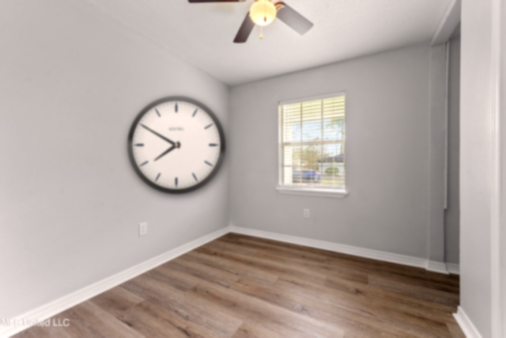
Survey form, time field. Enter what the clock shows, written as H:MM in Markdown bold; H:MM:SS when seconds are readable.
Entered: **7:50**
